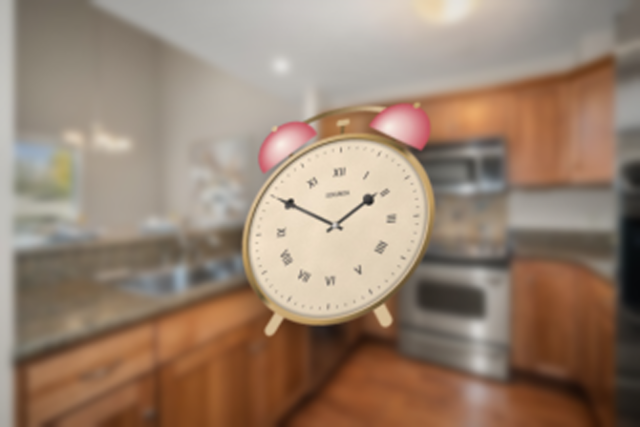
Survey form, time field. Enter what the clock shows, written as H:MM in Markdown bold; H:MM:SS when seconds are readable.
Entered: **1:50**
